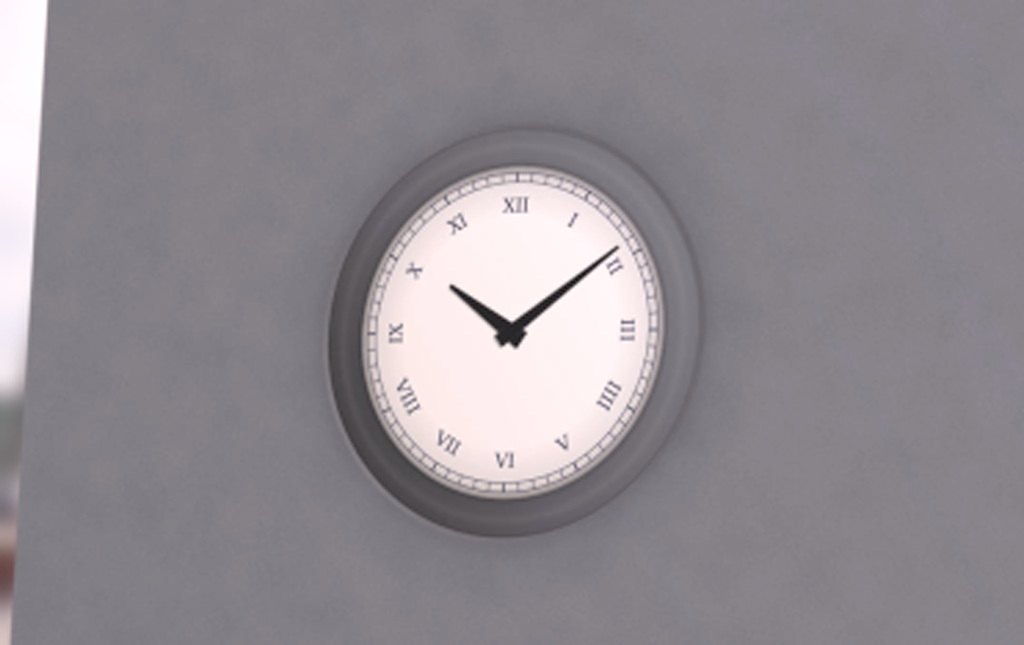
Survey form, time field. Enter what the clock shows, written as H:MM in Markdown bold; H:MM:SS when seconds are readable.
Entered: **10:09**
